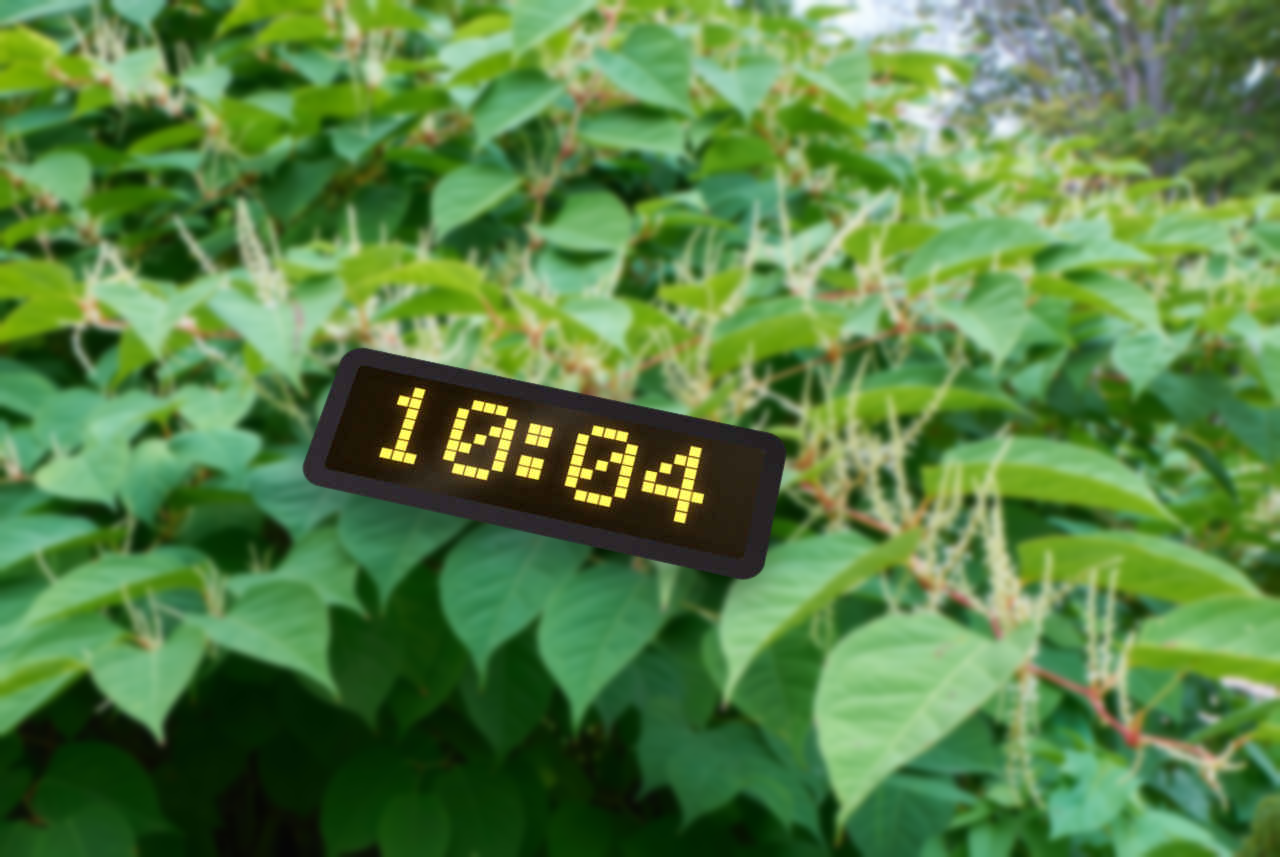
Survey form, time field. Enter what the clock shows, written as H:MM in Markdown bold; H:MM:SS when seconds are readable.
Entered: **10:04**
